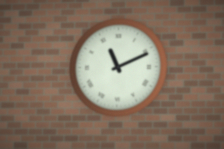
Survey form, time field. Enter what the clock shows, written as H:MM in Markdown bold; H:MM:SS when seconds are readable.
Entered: **11:11**
